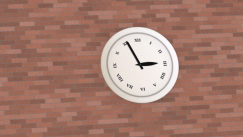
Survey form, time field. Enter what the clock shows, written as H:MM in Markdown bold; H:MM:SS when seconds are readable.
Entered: **2:56**
